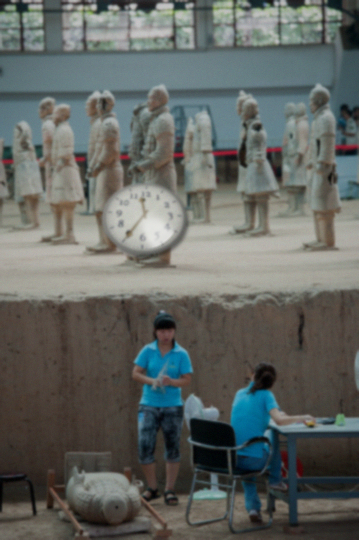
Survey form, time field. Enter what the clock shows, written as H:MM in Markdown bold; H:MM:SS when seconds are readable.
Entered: **11:35**
